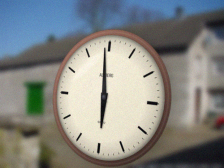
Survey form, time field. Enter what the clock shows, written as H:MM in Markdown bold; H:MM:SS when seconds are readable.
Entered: **5:59**
